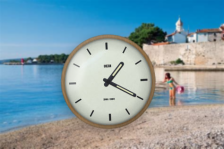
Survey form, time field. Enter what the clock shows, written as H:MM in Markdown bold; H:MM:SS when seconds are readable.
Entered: **1:20**
